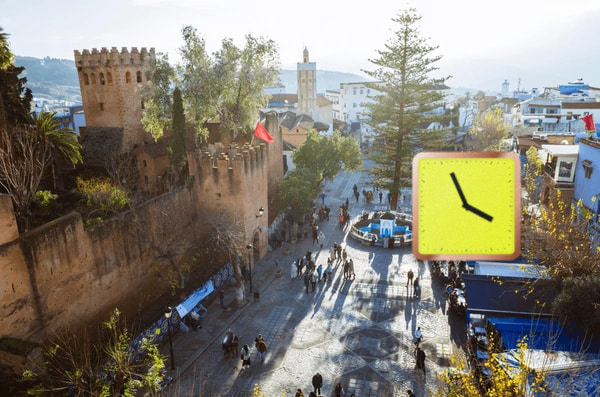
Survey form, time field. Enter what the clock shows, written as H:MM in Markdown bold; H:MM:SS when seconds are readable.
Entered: **3:56**
